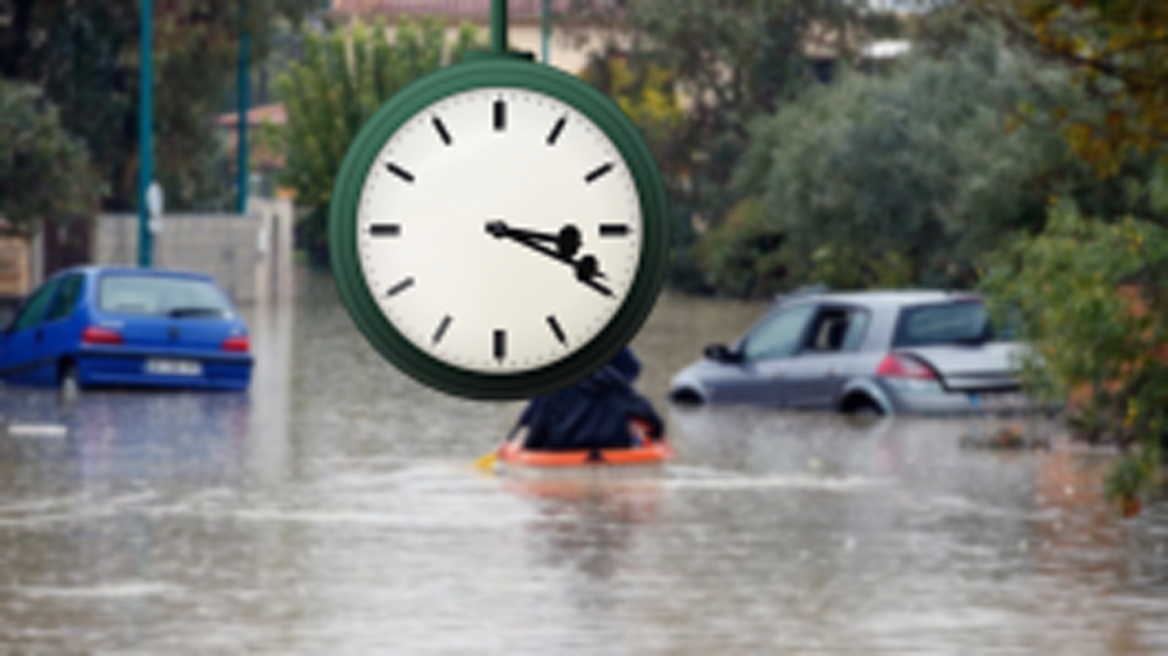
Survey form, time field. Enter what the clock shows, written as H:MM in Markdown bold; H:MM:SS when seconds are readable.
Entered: **3:19**
